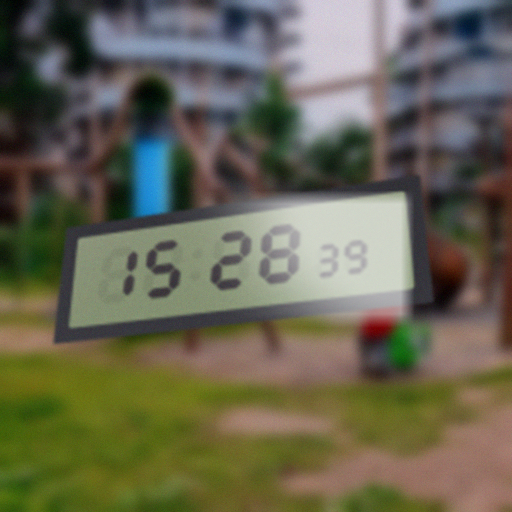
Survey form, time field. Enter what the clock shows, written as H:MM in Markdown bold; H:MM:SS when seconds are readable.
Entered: **15:28:39**
